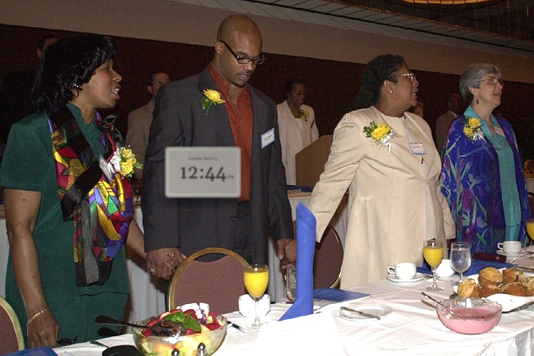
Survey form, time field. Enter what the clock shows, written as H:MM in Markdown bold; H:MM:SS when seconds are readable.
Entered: **12:44**
